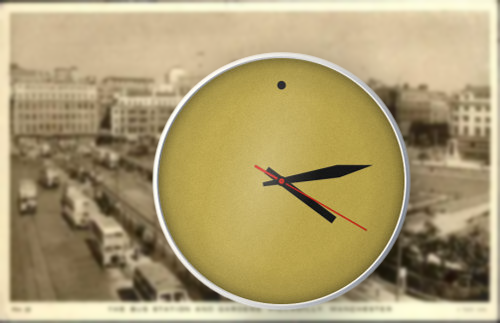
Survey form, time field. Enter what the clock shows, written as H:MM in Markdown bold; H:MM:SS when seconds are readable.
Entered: **4:13:20**
